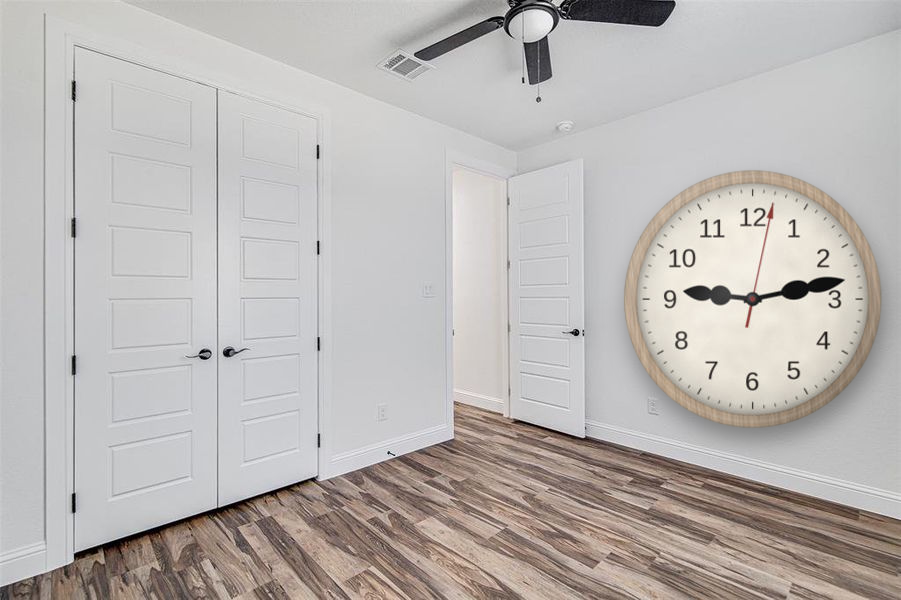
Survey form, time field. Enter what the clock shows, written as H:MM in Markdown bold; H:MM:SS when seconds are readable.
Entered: **9:13:02**
